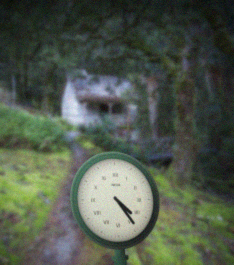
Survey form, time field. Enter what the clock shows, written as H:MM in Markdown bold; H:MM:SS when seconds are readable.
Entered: **4:24**
